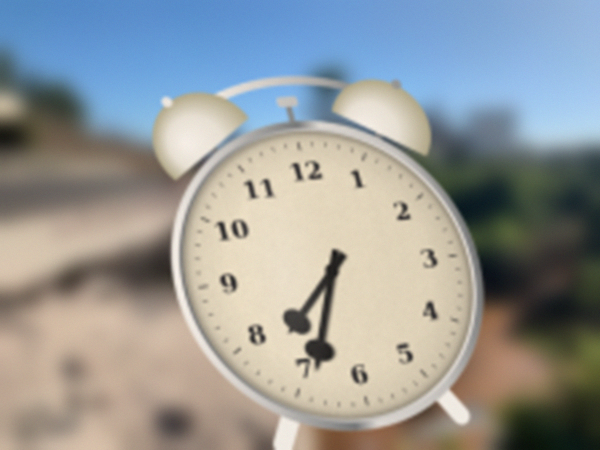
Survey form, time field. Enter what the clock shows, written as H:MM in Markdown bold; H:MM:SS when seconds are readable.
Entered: **7:34**
